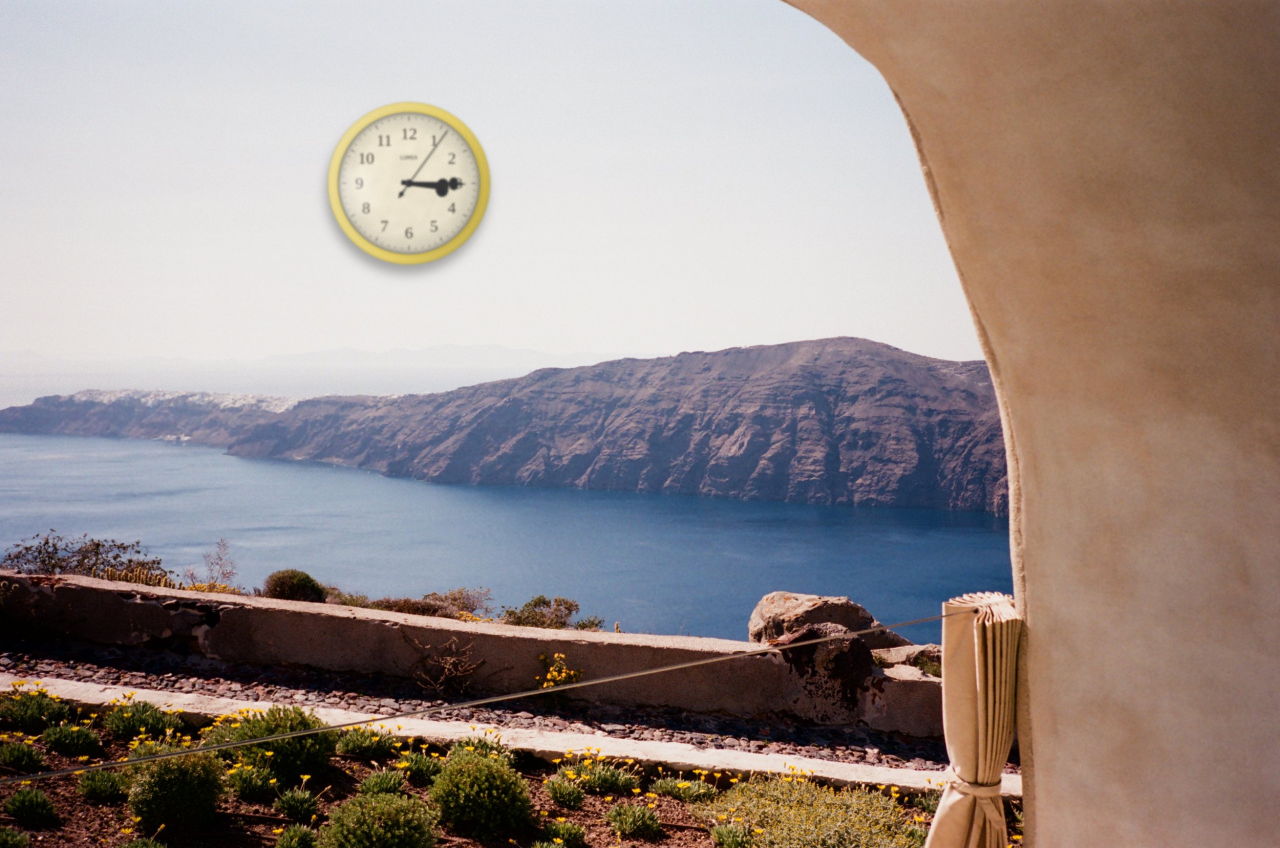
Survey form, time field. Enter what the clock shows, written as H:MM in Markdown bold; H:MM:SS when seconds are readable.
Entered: **3:15:06**
